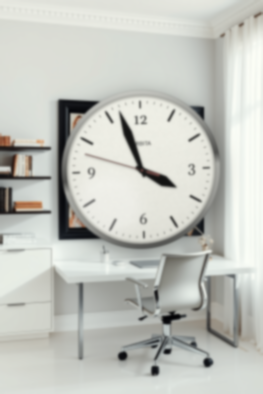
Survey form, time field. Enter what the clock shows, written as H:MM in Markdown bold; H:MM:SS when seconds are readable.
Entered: **3:56:48**
